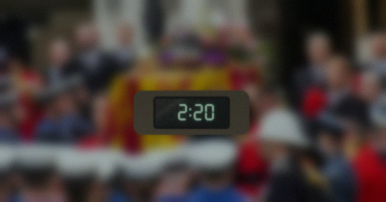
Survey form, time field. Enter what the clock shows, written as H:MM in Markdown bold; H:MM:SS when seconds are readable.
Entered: **2:20**
